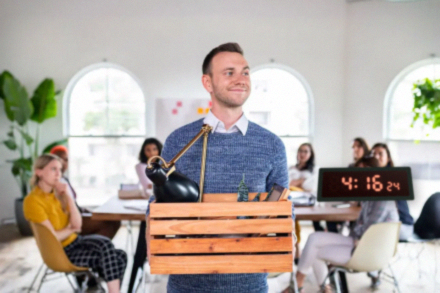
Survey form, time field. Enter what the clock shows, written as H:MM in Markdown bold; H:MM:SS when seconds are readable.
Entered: **4:16**
